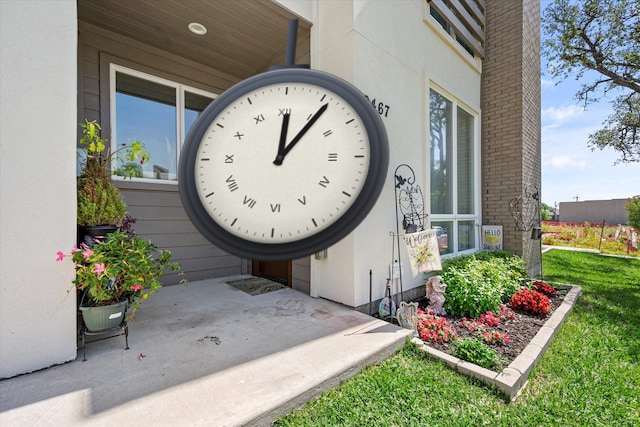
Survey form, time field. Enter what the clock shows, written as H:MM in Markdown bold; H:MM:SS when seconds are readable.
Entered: **12:06**
